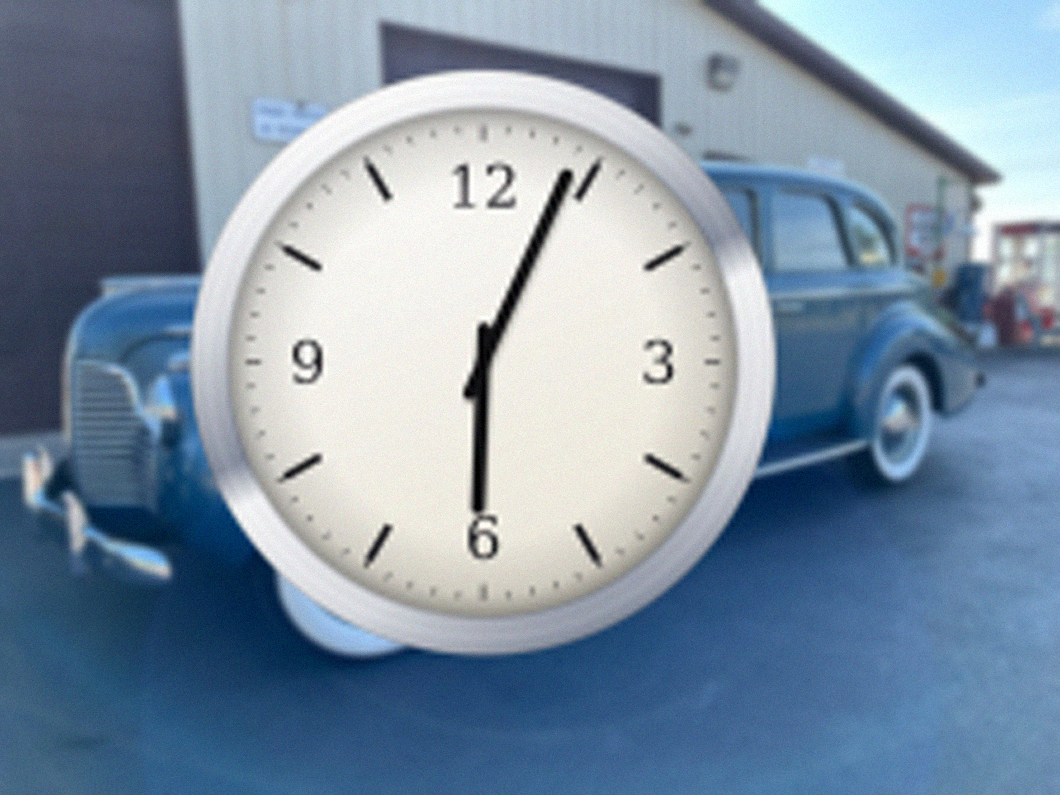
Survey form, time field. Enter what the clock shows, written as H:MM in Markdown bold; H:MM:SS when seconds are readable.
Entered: **6:04**
